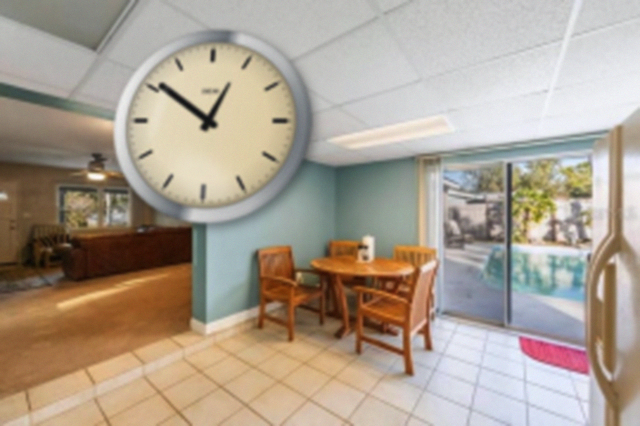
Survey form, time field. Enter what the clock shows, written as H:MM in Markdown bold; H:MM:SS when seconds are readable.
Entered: **12:51**
